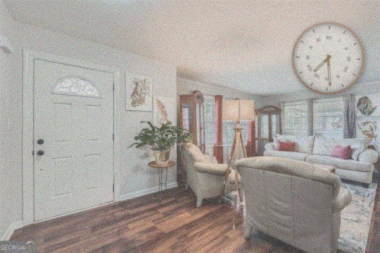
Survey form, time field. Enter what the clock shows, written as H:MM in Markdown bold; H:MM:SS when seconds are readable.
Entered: **7:29**
